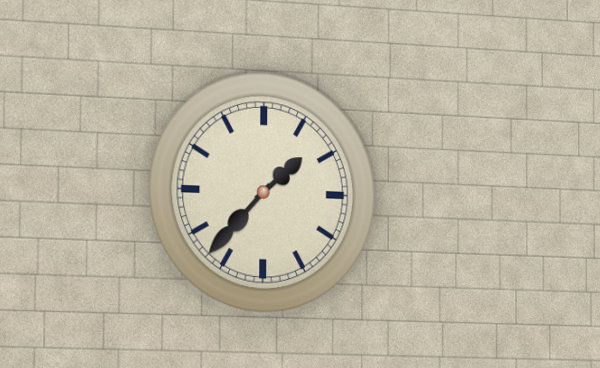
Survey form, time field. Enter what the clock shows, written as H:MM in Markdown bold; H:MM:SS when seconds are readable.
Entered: **1:37**
